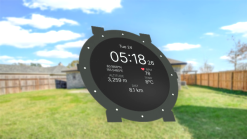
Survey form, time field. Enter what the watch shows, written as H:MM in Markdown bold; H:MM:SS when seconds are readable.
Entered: **5:18**
